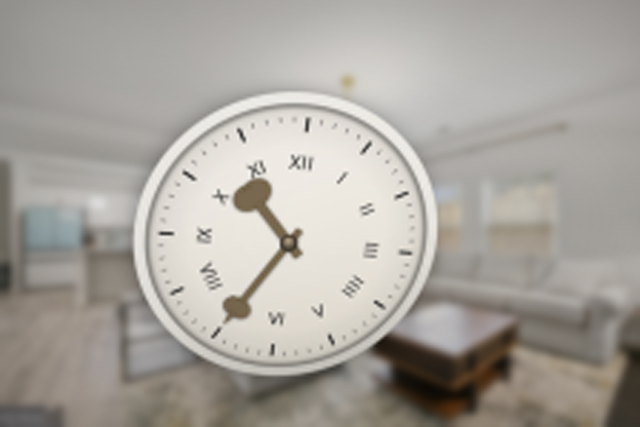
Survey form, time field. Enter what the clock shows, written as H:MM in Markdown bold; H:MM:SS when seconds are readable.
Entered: **10:35**
